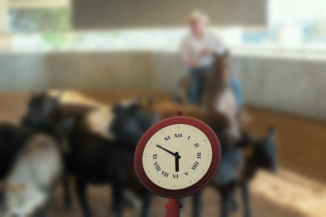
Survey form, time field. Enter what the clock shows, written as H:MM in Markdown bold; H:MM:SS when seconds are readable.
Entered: **5:50**
